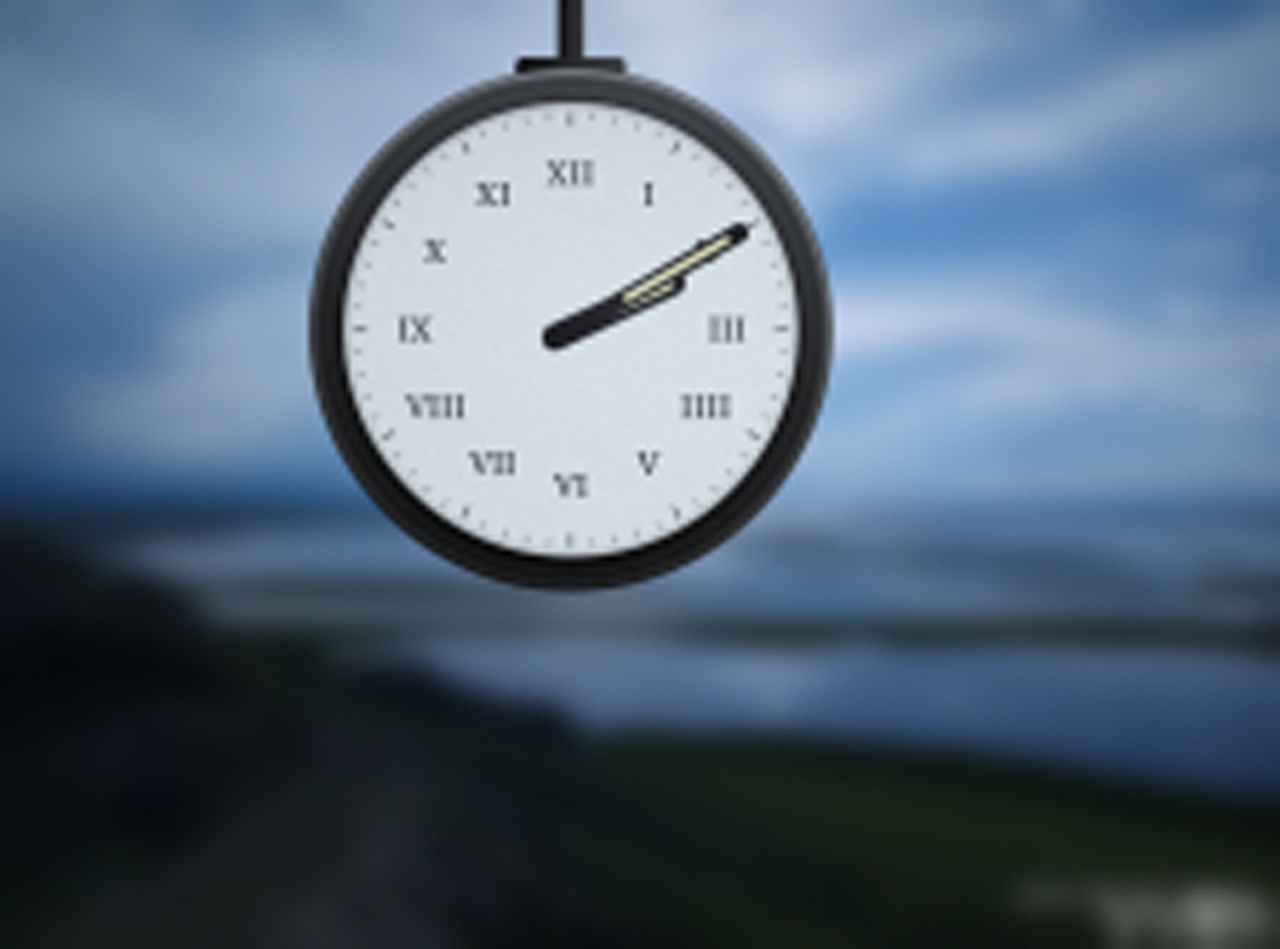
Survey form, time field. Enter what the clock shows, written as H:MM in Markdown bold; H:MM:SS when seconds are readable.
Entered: **2:10**
